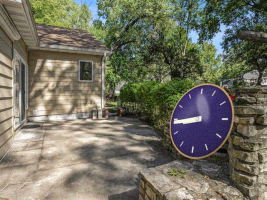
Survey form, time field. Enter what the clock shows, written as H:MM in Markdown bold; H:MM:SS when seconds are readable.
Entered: **8:44**
